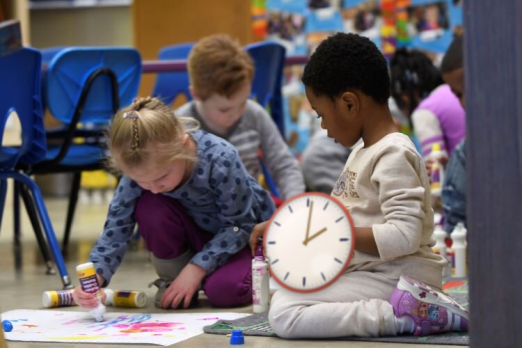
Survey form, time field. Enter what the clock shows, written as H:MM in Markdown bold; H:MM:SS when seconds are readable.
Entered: **2:01**
